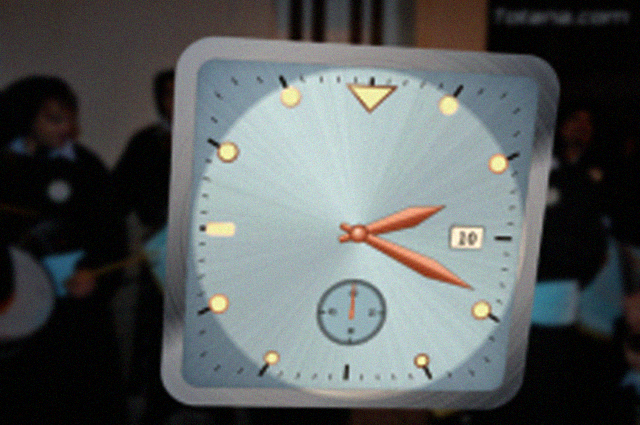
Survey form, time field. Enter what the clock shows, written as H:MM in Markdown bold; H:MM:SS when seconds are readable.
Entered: **2:19**
